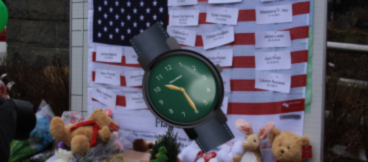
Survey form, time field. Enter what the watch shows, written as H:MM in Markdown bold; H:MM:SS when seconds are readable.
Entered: **10:30**
